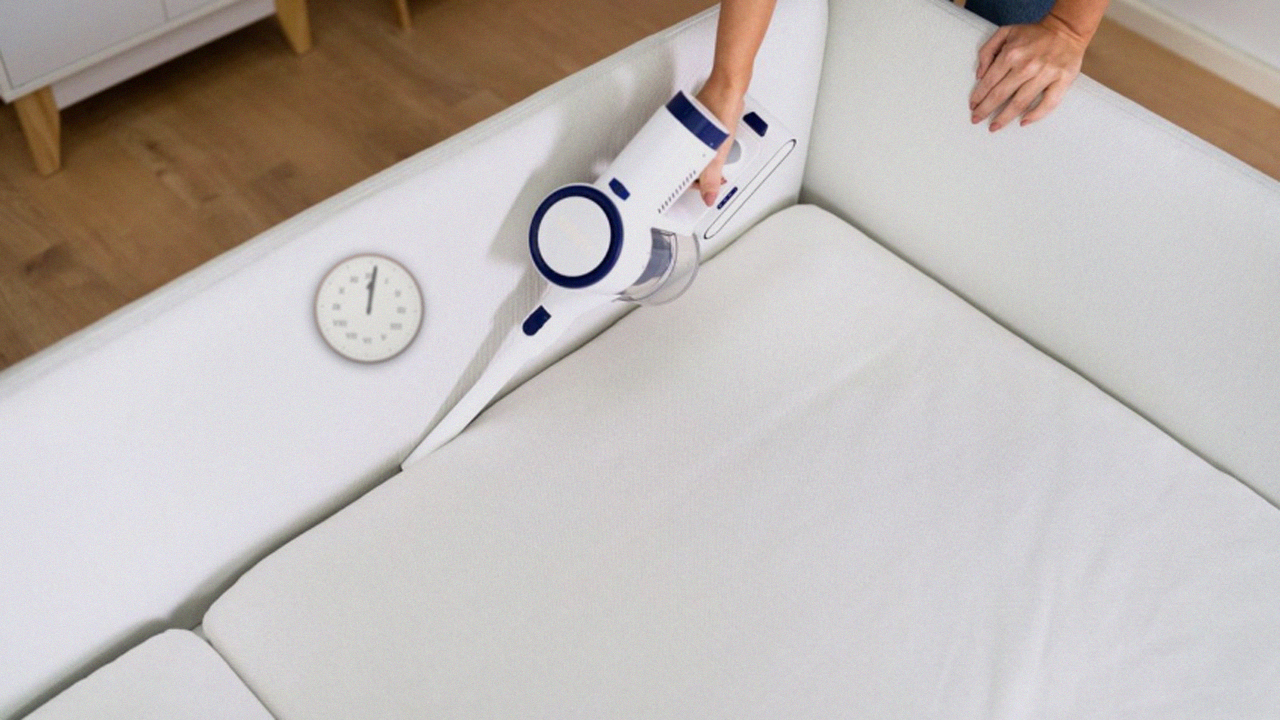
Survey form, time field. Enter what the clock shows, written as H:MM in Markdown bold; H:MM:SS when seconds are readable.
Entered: **12:01**
